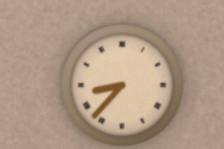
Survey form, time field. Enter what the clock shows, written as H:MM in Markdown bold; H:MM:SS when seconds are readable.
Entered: **8:37**
